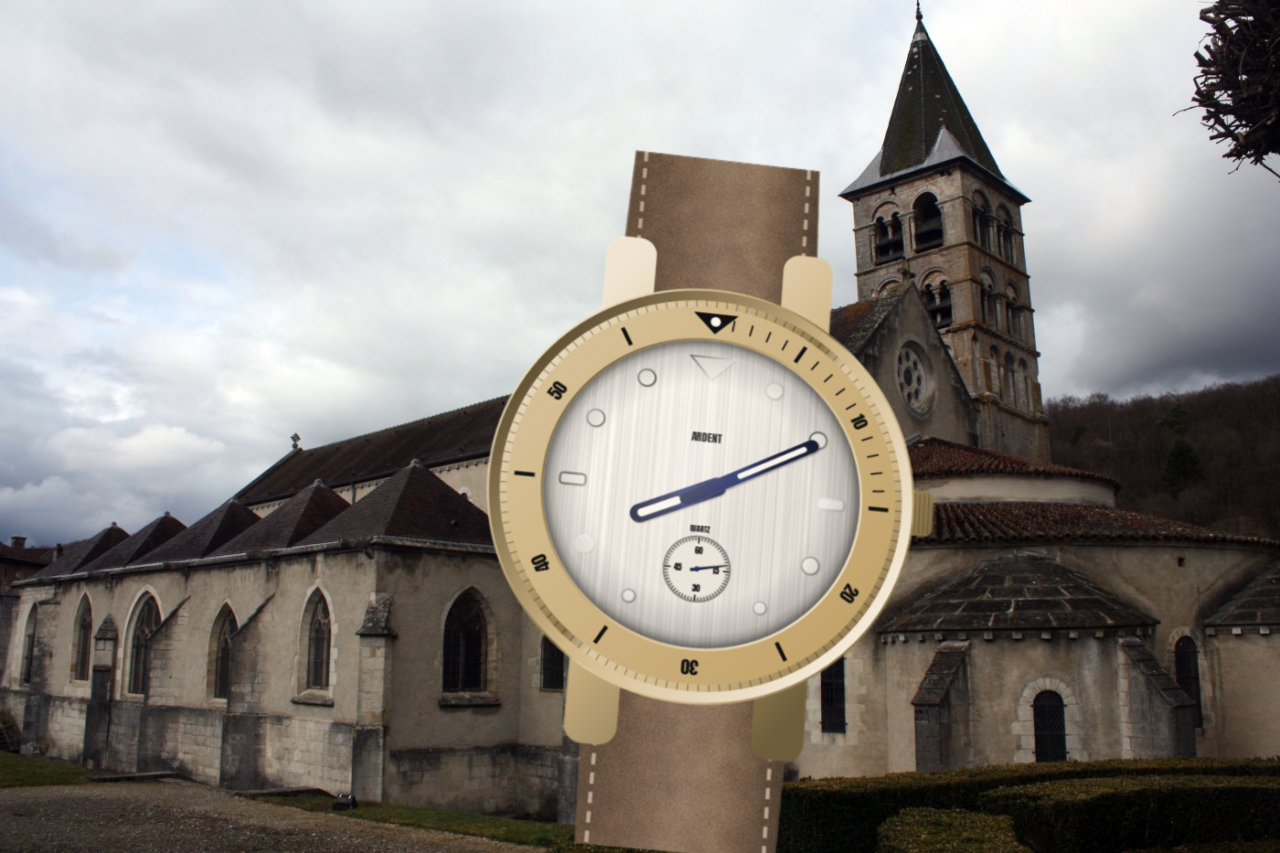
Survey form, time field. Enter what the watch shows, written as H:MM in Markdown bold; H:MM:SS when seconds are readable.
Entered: **8:10:13**
